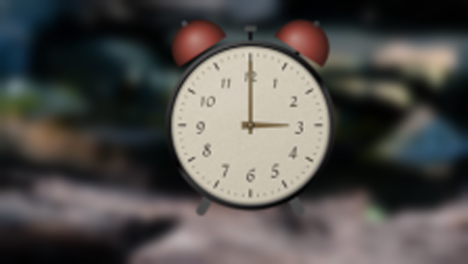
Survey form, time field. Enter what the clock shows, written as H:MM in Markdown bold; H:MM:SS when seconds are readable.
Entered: **3:00**
